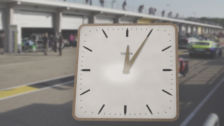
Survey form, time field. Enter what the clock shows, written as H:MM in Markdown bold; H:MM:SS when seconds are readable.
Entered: **12:05**
